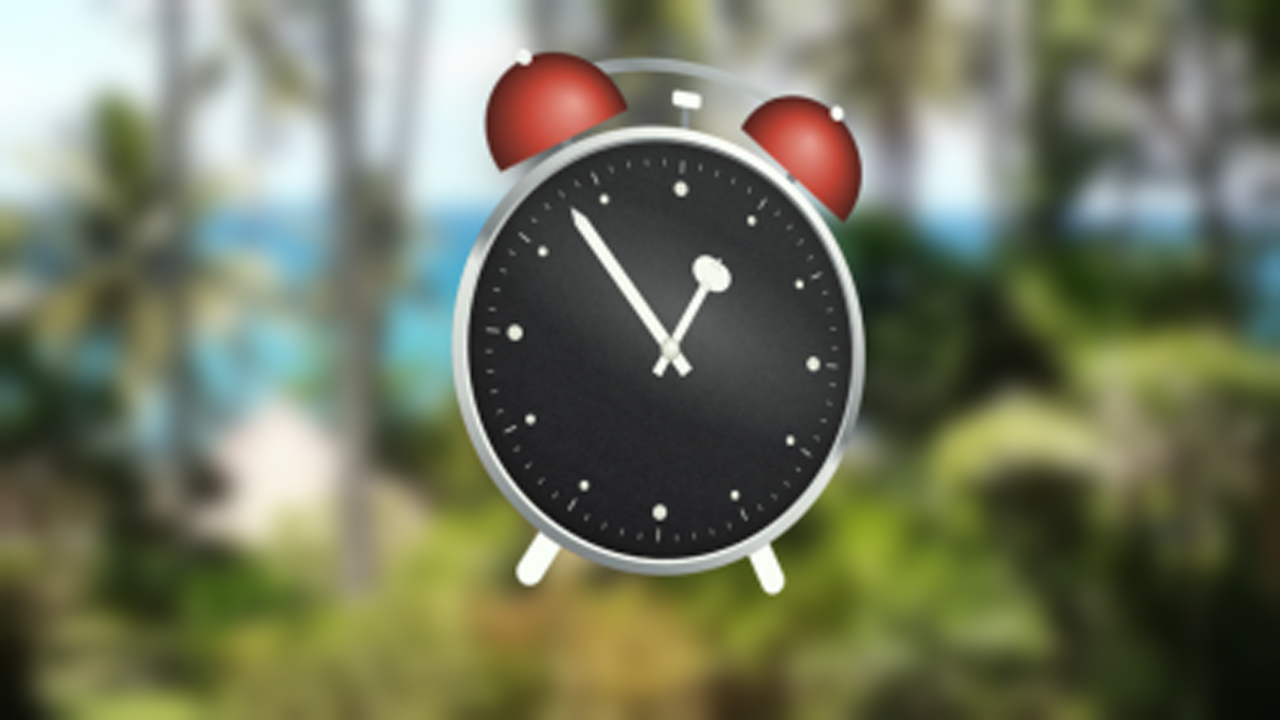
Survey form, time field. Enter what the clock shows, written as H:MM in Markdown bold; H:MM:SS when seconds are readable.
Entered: **12:53**
